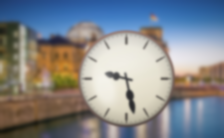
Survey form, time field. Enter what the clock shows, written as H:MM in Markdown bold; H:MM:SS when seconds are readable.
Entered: **9:28**
